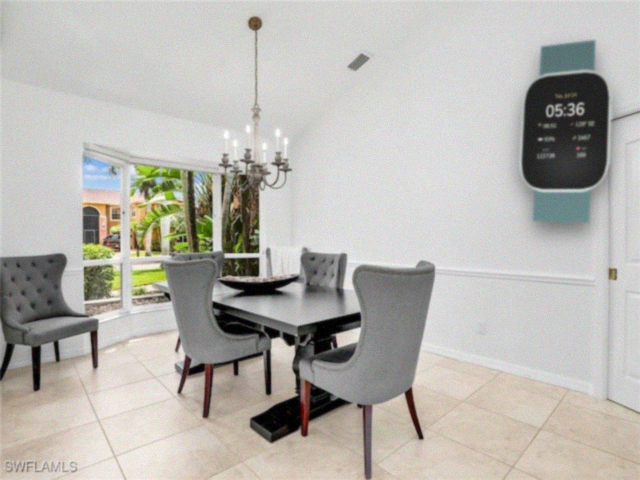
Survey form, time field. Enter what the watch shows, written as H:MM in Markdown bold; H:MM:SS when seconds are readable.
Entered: **5:36**
